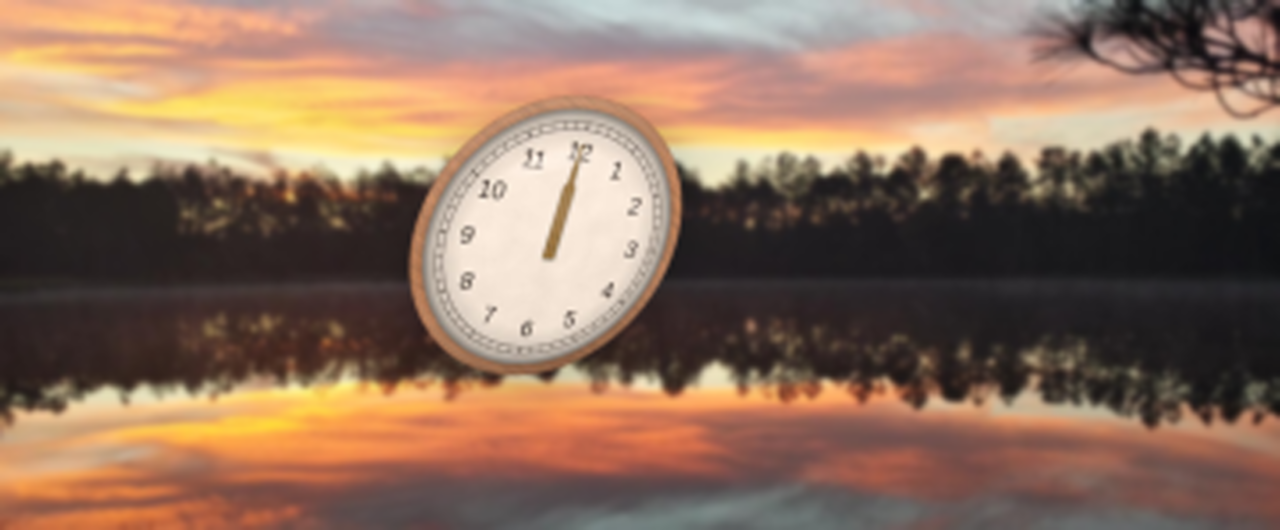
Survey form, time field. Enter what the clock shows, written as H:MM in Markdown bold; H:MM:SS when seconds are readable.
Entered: **12:00**
